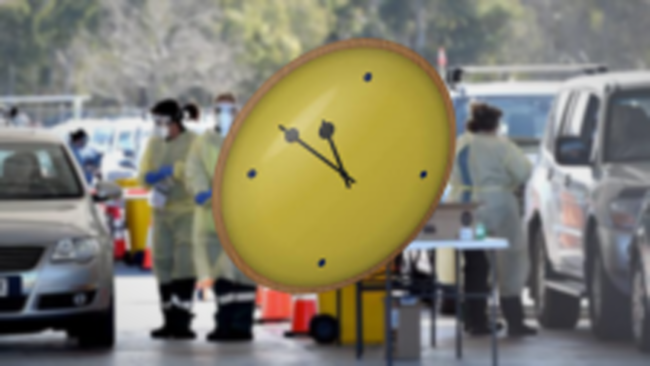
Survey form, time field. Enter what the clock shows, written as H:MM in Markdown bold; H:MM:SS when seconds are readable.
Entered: **10:50**
